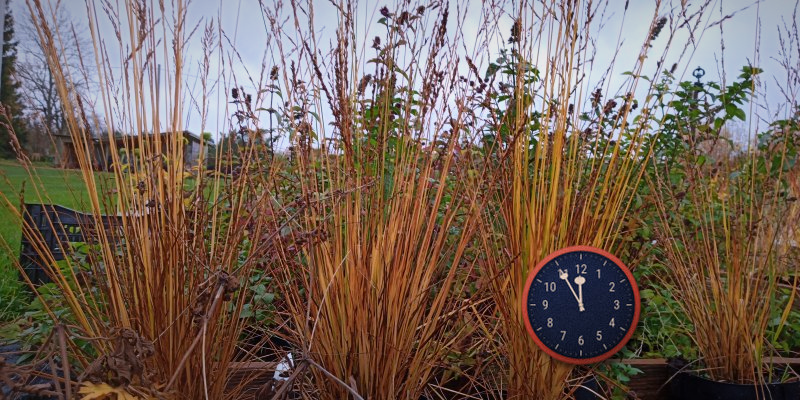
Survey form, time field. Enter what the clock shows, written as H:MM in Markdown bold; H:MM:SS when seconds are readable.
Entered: **11:55**
